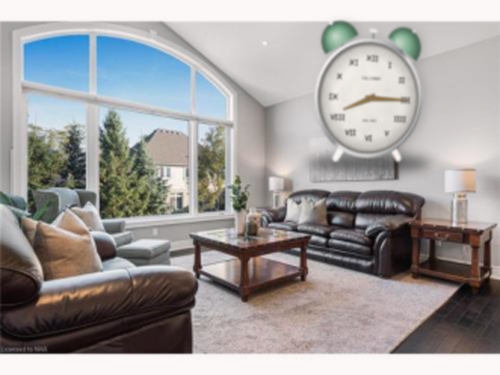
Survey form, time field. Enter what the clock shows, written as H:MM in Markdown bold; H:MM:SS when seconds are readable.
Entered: **8:15**
